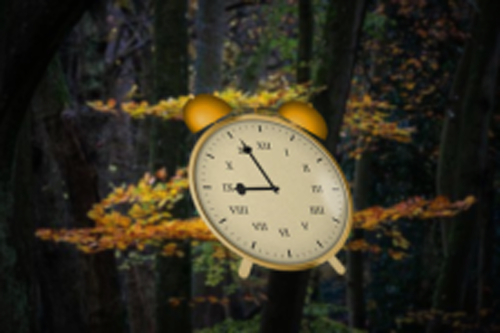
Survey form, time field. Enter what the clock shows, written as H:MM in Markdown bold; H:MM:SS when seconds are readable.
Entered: **8:56**
